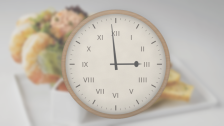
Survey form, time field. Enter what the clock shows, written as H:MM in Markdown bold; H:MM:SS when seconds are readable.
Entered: **2:59**
